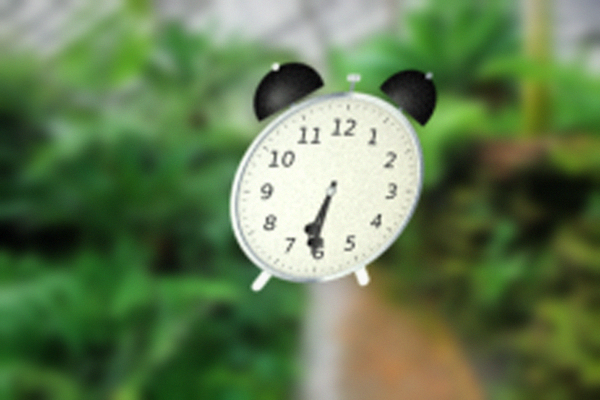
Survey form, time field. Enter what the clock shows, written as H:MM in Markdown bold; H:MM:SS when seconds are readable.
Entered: **6:31**
